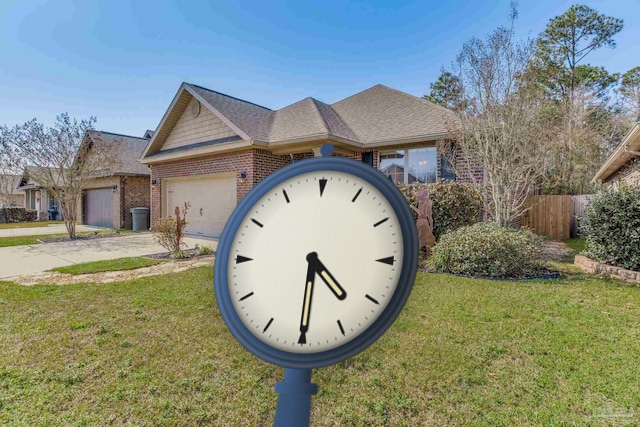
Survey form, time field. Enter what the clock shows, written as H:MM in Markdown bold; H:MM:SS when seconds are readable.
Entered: **4:30**
